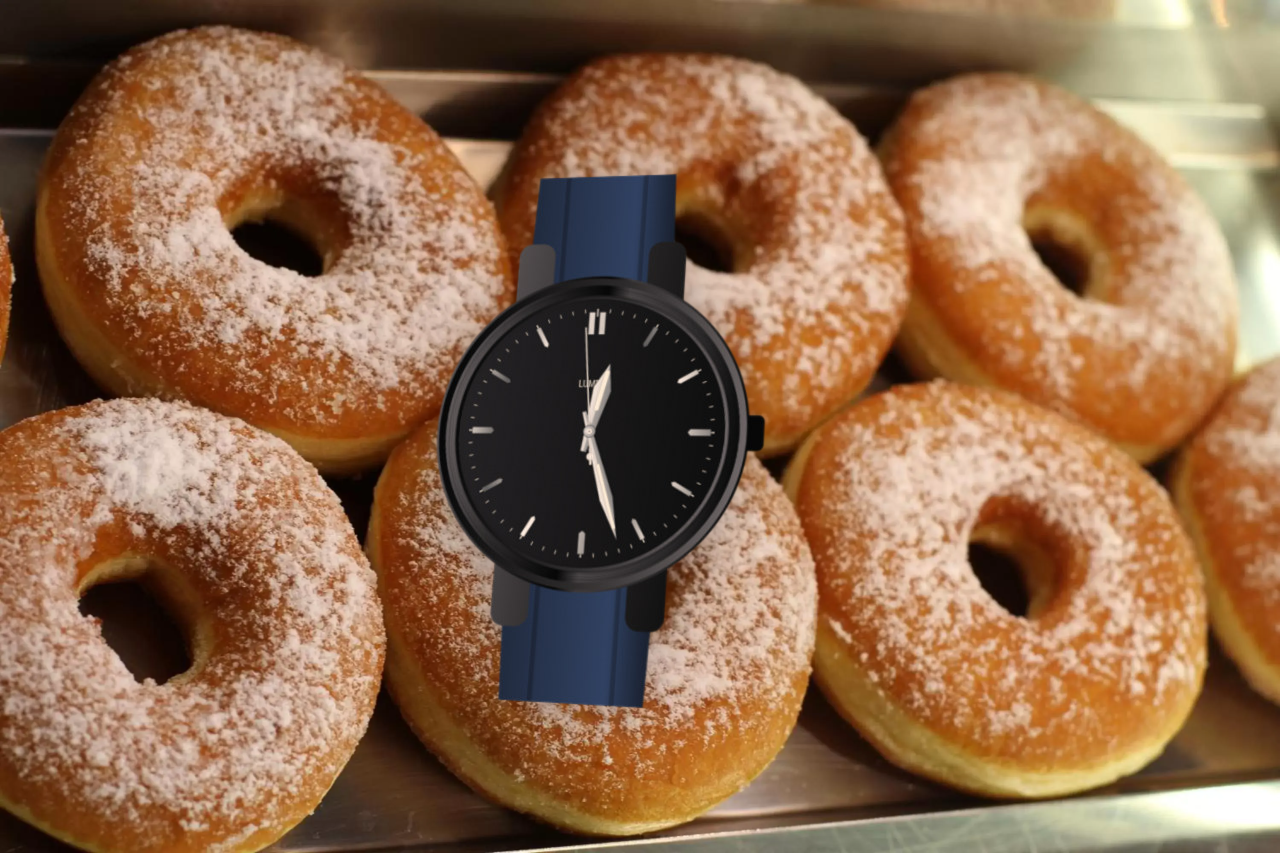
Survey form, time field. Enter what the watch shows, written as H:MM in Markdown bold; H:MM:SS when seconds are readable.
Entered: **12:26:59**
